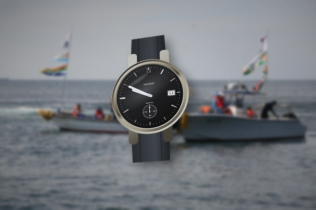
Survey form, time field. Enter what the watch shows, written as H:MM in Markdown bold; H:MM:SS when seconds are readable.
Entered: **9:50**
